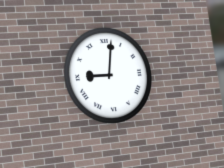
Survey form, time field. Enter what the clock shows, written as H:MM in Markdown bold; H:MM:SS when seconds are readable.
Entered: **9:02**
